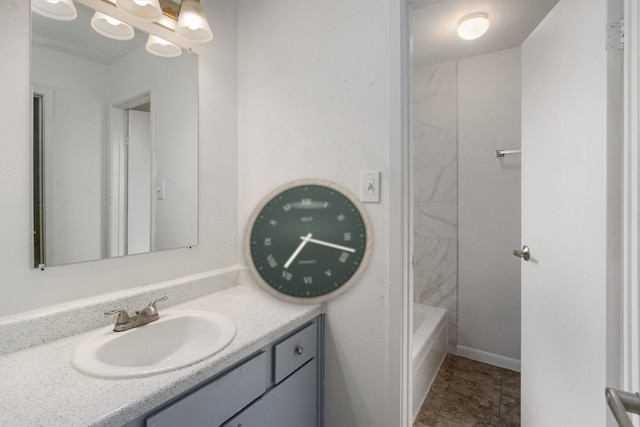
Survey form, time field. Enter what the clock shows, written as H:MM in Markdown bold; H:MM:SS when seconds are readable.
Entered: **7:18**
